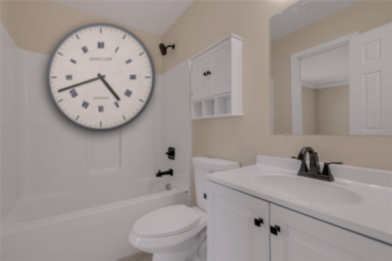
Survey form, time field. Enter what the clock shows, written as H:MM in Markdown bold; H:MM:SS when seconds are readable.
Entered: **4:42**
